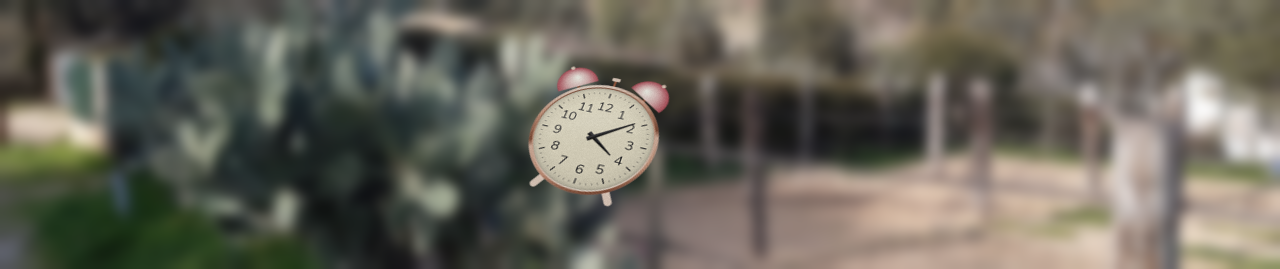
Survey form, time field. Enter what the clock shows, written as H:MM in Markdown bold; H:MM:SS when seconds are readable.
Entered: **4:09**
